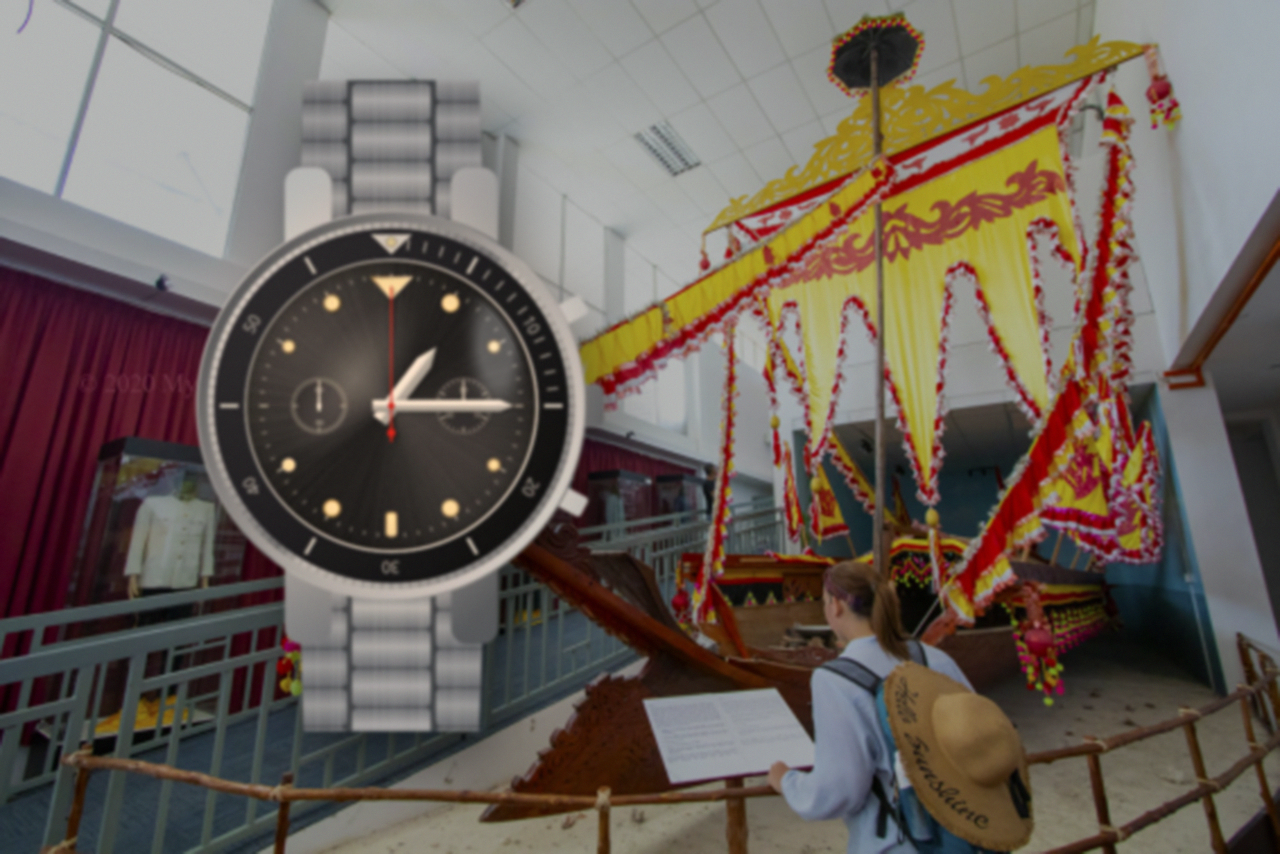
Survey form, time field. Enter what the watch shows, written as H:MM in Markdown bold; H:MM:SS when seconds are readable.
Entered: **1:15**
